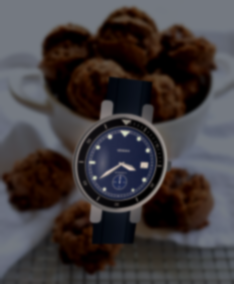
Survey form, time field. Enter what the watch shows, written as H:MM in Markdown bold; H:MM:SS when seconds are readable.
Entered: **3:39**
